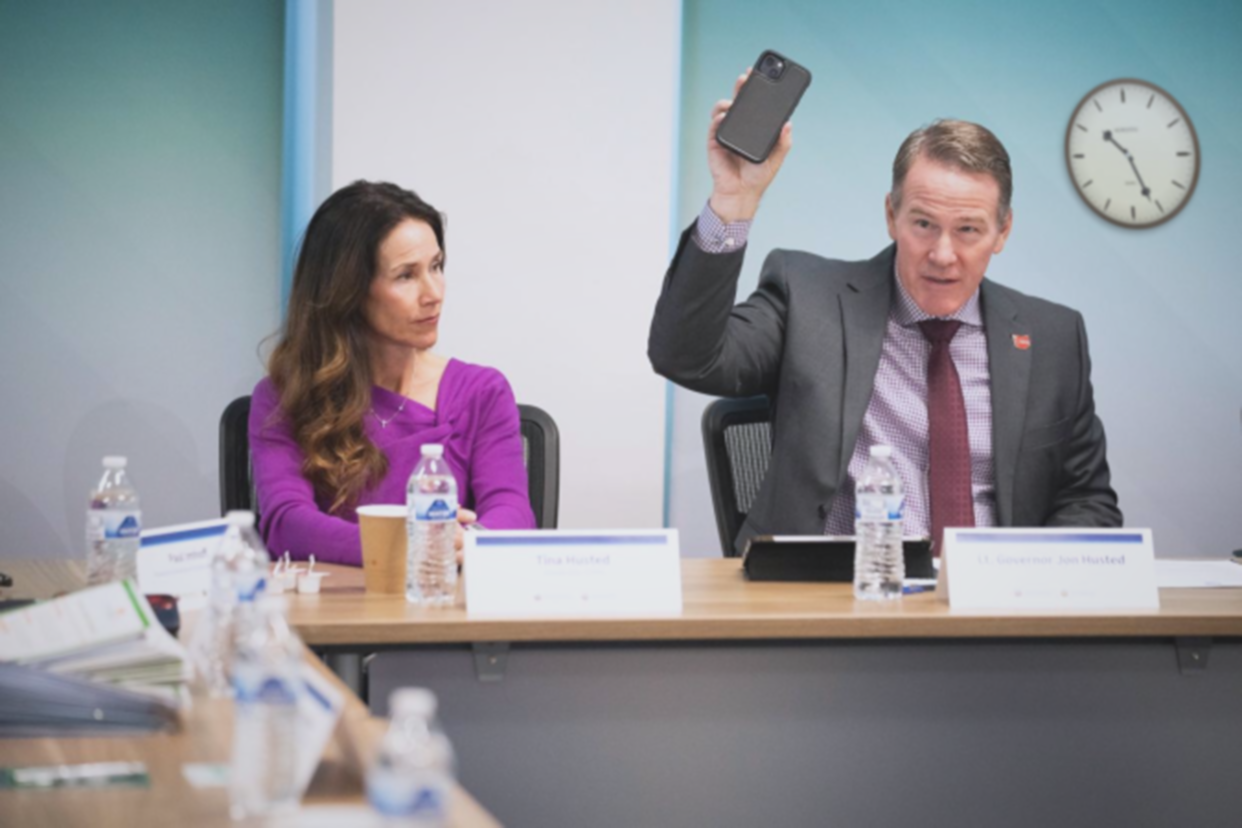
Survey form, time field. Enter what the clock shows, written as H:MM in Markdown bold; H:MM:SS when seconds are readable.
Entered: **10:26**
